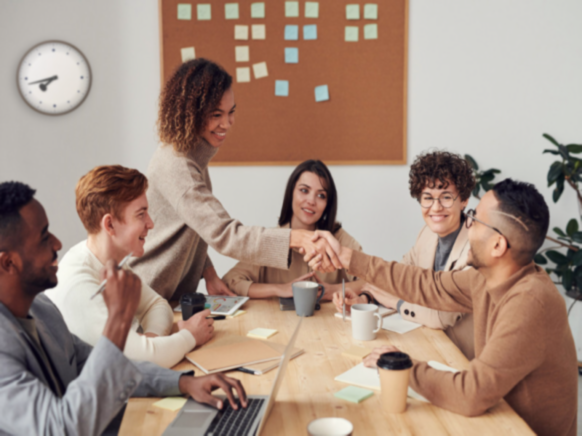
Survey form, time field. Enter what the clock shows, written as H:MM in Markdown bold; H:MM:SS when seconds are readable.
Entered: **7:43**
